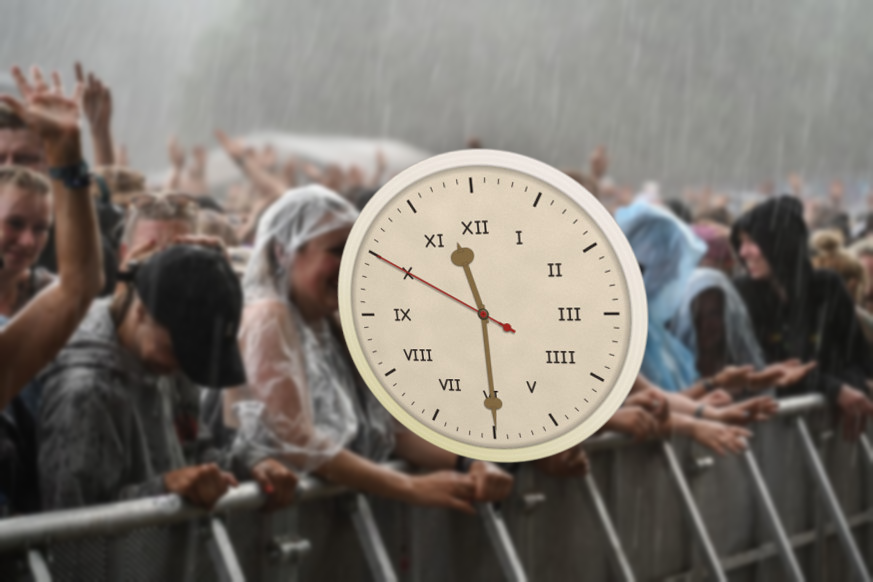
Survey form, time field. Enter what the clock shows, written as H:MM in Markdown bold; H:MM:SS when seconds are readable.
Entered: **11:29:50**
